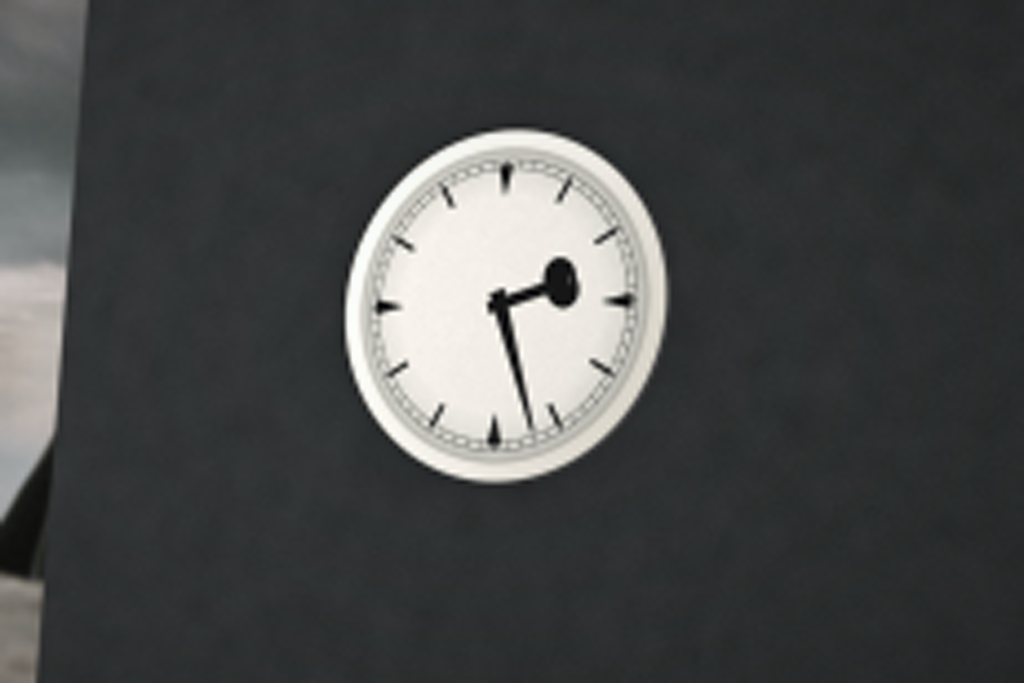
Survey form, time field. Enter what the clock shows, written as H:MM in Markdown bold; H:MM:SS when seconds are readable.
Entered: **2:27**
